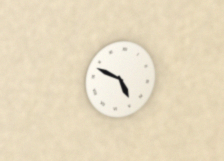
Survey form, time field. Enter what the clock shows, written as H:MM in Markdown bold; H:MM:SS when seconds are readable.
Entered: **4:48**
